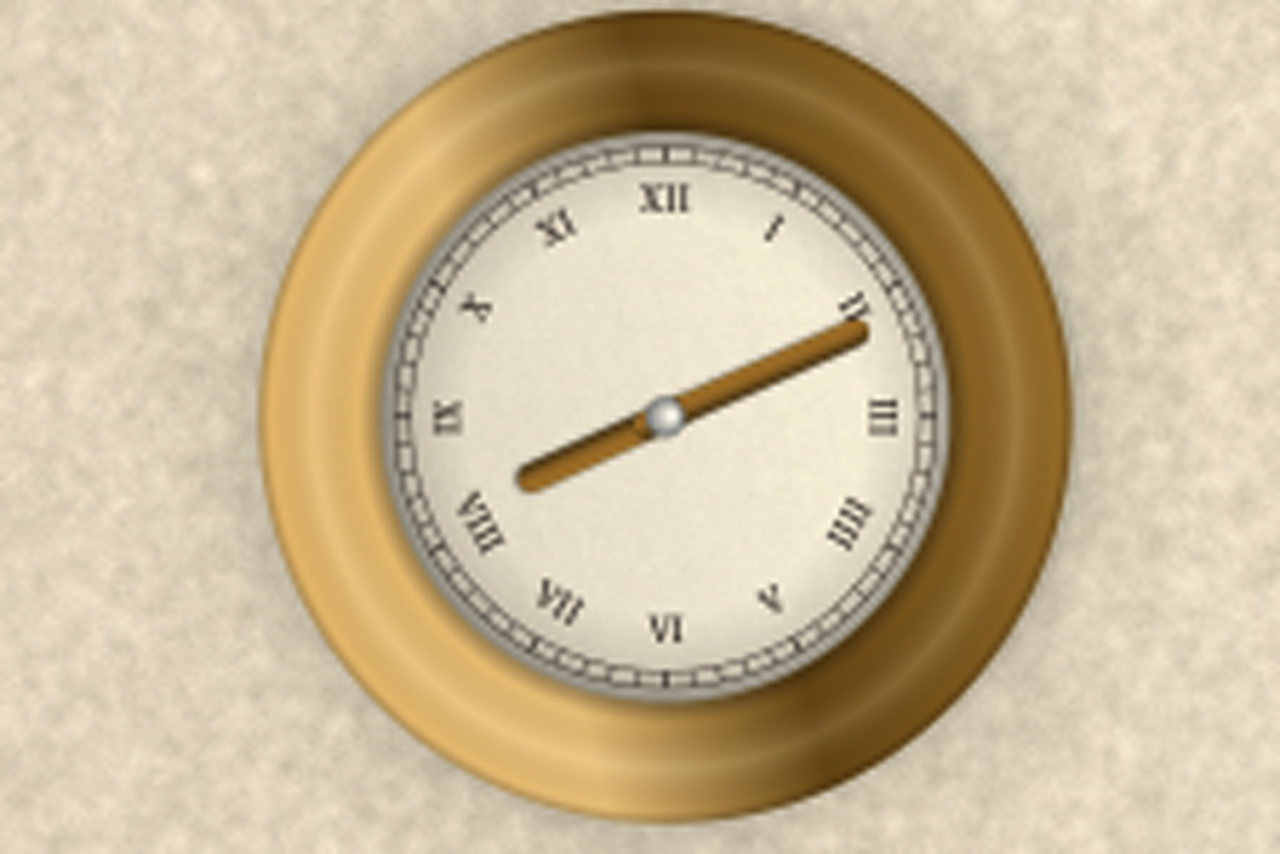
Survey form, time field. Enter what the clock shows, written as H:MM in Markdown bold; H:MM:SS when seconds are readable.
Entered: **8:11**
